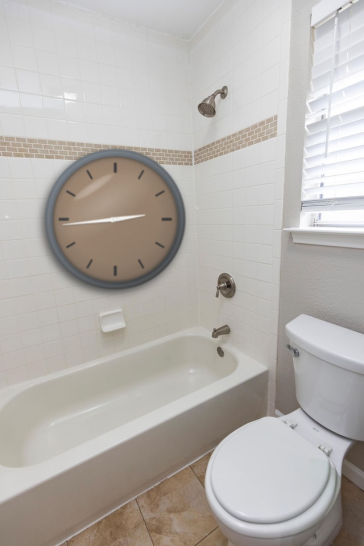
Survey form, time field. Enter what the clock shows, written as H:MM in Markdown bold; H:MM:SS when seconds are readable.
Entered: **2:44**
